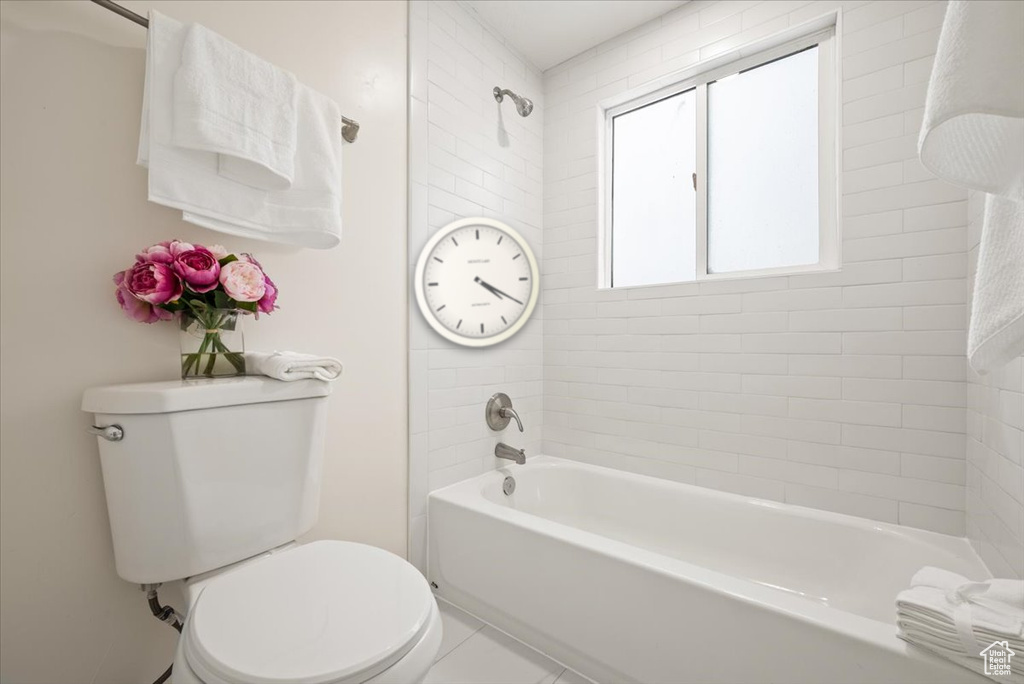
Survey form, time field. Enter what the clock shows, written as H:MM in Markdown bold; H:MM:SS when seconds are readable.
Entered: **4:20**
